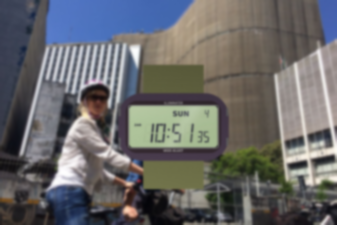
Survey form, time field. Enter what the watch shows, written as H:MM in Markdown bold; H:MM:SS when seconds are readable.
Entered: **10:51:35**
